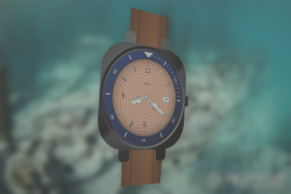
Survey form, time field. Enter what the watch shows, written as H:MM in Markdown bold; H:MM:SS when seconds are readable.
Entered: **8:21**
